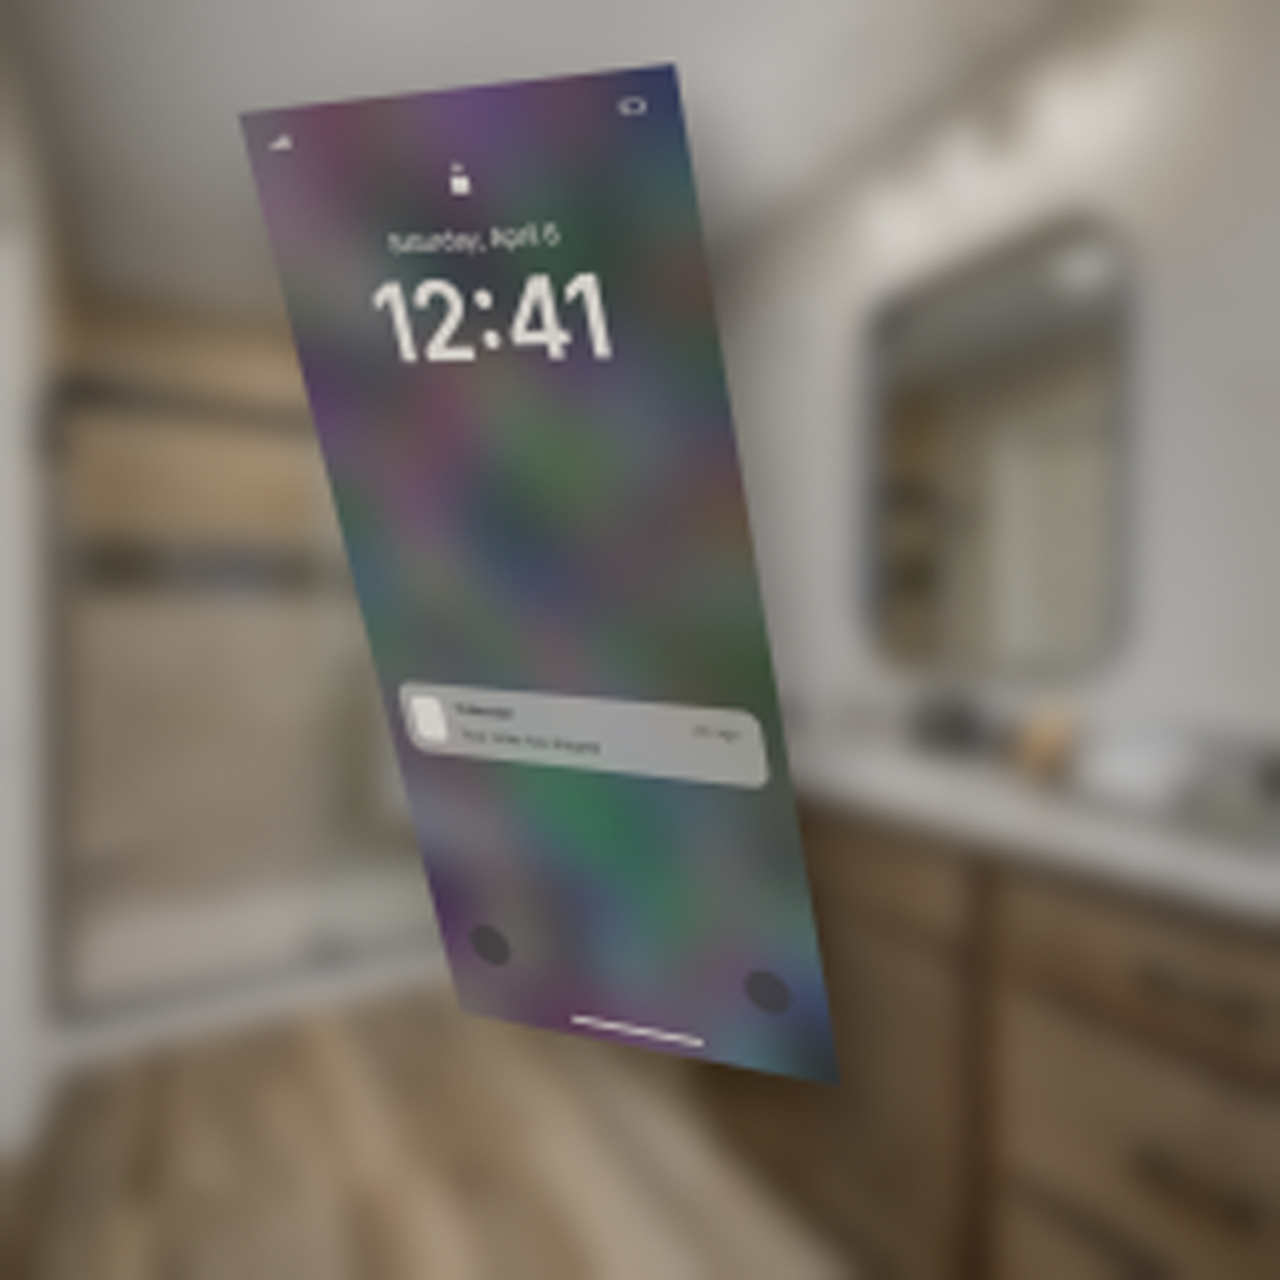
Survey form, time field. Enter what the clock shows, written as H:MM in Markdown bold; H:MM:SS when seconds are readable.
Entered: **12:41**
